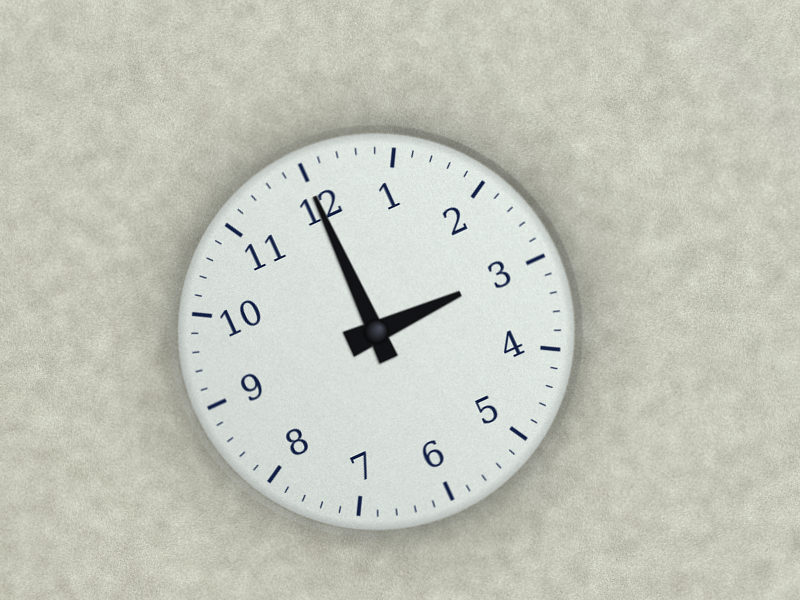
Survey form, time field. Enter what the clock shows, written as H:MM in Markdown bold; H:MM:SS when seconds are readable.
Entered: **3:00**
